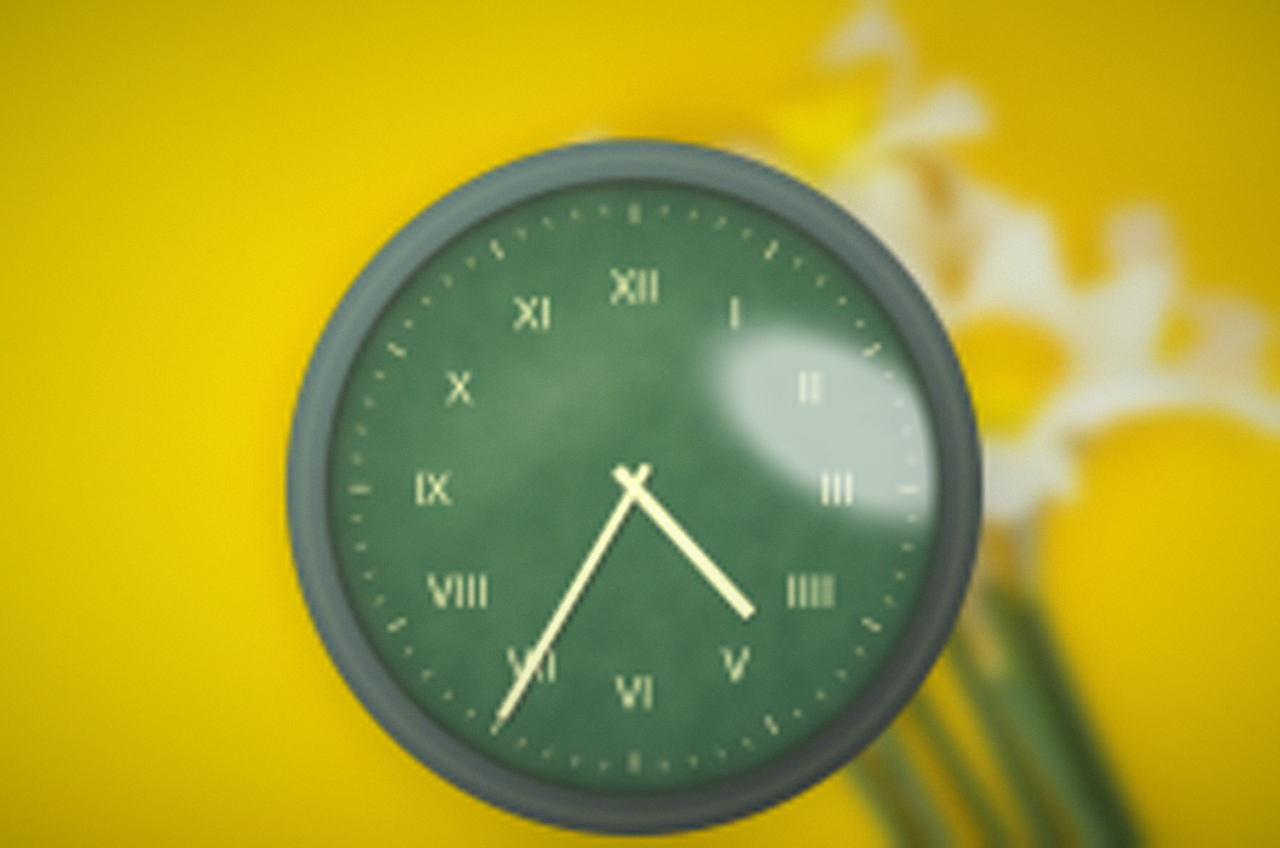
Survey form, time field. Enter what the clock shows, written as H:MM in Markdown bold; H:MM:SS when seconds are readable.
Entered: **4:35**
